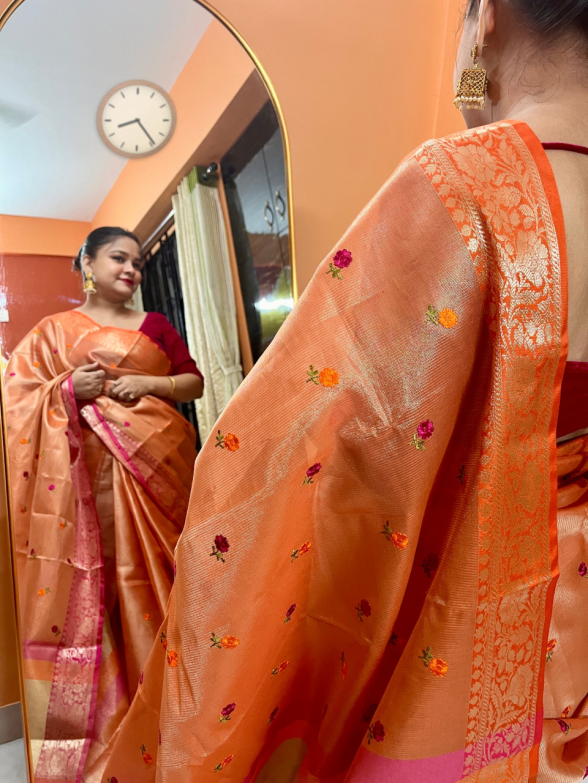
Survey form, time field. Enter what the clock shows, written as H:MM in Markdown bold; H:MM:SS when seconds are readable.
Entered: **8:24**
